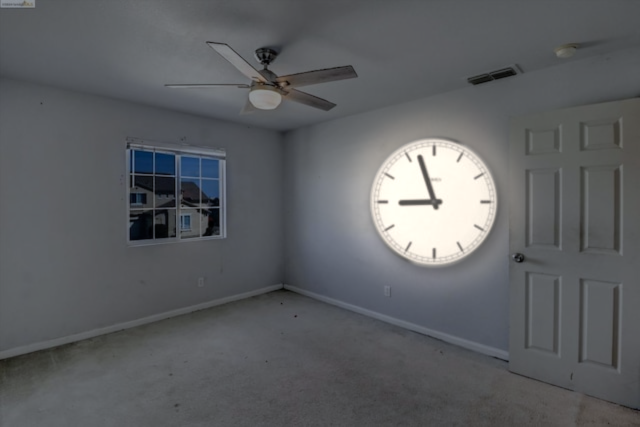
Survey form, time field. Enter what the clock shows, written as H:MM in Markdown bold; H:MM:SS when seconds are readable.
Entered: **8:57**
